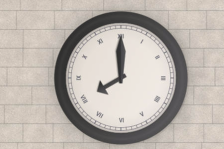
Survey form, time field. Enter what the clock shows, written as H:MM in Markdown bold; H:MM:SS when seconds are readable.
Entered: **8:00**
